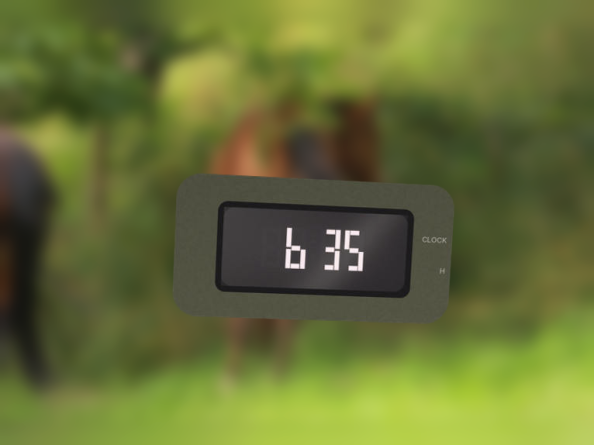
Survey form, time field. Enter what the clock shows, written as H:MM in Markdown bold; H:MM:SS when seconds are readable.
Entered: **6:35**
